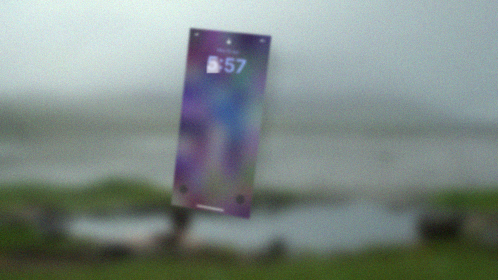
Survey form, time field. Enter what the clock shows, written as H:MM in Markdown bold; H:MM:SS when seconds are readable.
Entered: **5:57**
